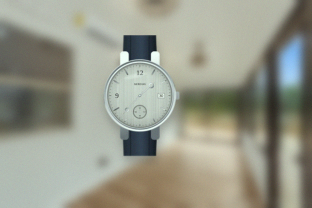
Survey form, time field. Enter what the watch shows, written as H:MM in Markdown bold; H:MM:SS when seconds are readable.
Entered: **1:37**
